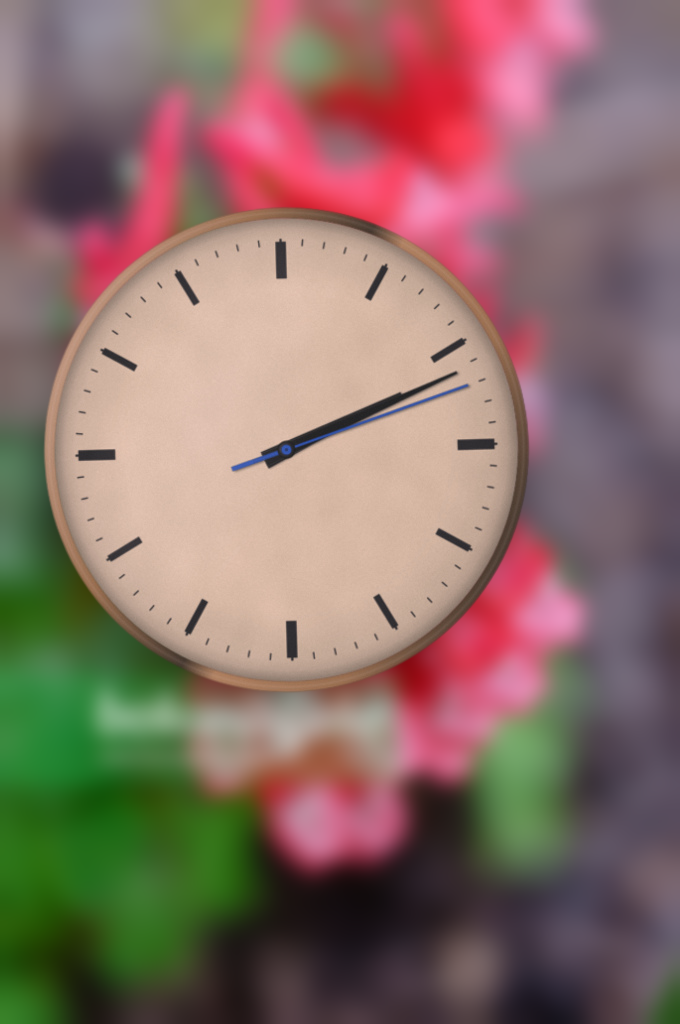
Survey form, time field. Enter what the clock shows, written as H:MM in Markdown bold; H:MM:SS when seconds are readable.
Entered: **2:11:12**
